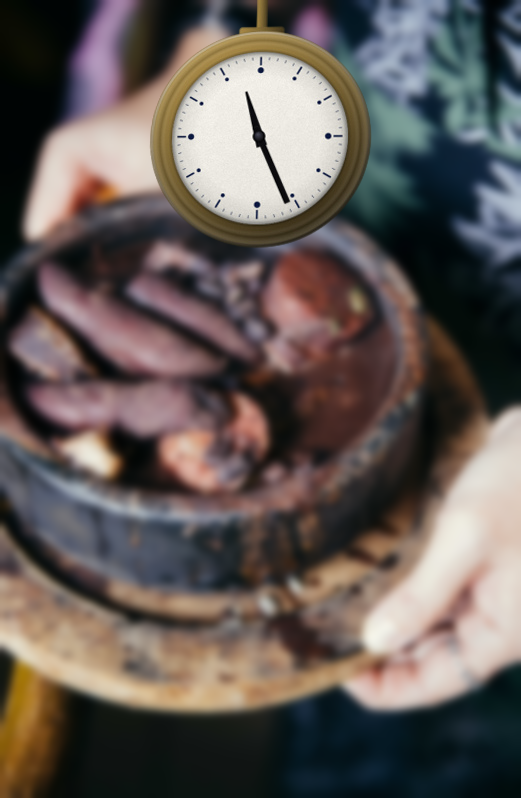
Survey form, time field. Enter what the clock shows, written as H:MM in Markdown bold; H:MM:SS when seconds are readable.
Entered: **11:26**
